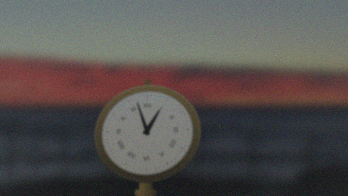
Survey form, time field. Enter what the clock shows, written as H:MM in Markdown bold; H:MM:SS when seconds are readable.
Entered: **12:57**
